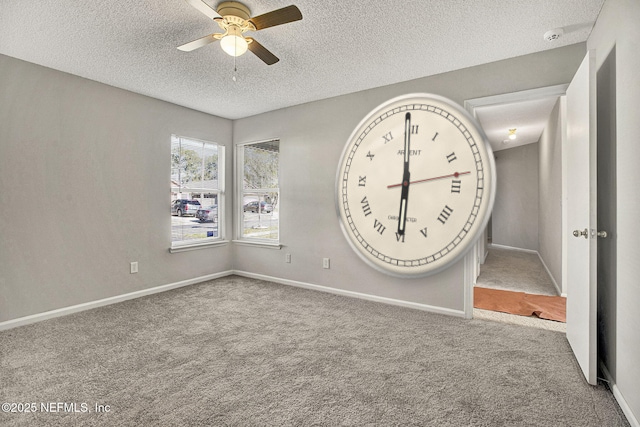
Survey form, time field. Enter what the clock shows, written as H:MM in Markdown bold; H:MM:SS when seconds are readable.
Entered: **5:59:13**
